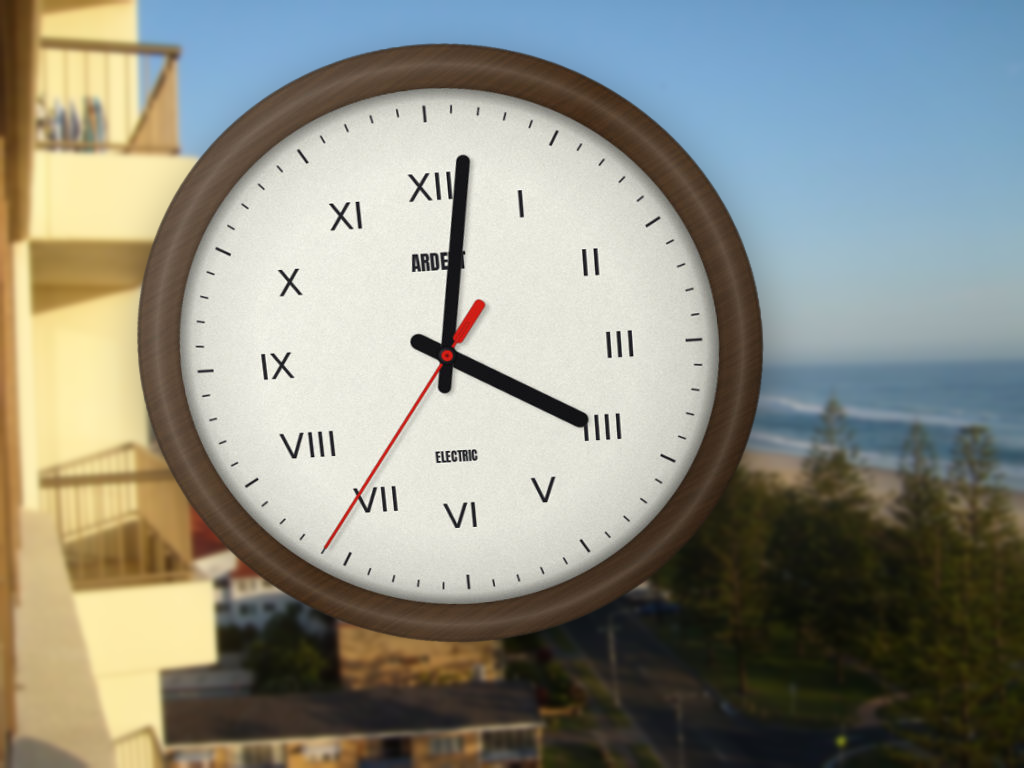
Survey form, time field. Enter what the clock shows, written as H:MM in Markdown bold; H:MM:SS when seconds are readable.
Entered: **4:01:36**
